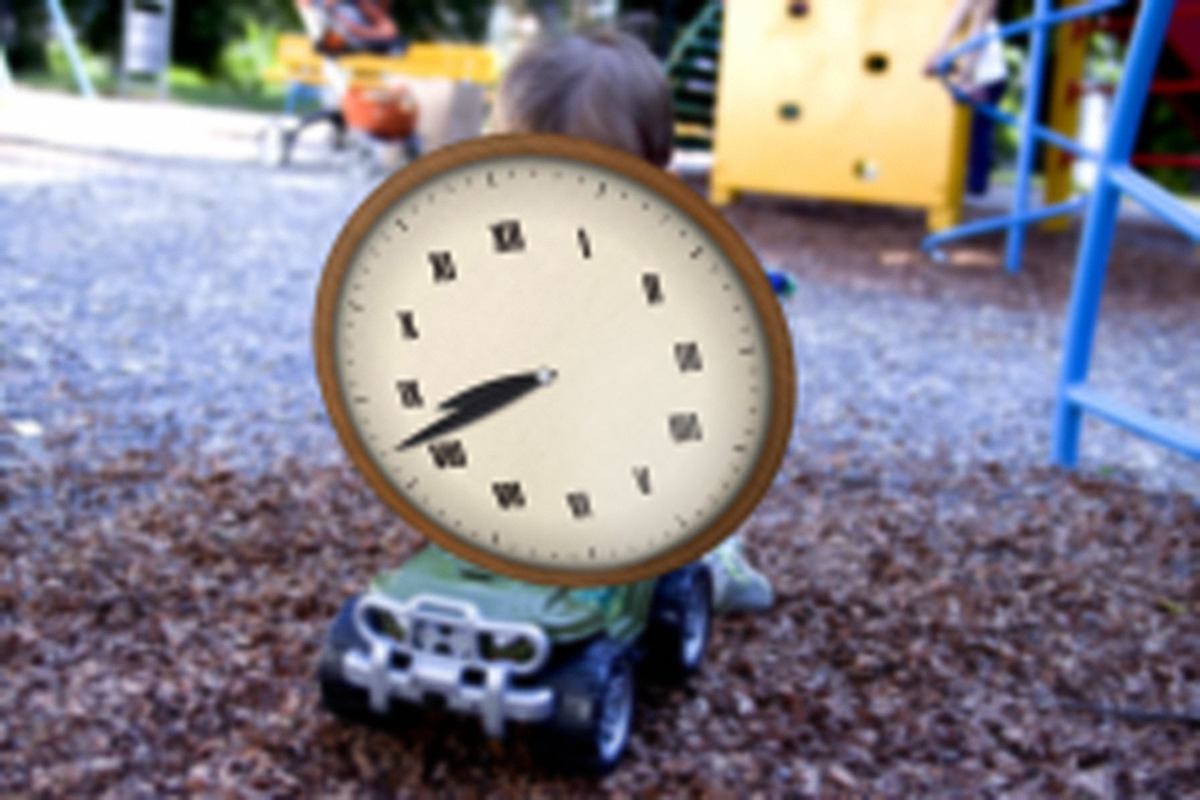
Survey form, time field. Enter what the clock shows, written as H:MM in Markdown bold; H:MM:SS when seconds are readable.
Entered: **8:42**
